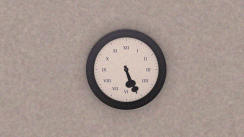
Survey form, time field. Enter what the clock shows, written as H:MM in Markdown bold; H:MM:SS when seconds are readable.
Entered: **5:26**
